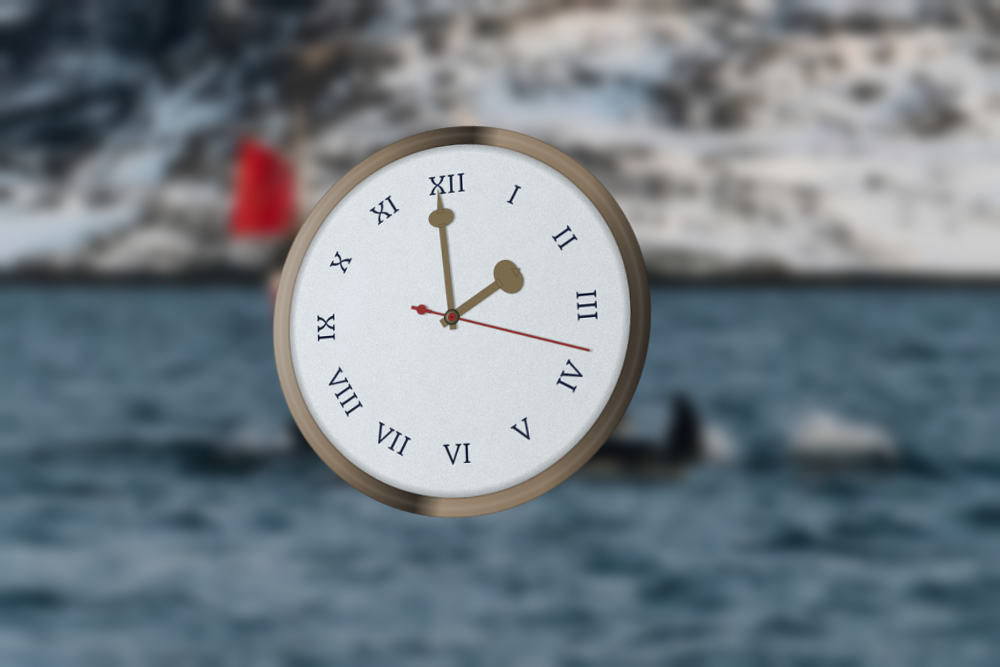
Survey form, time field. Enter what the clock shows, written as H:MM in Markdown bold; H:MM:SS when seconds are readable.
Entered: **1:59:18**
